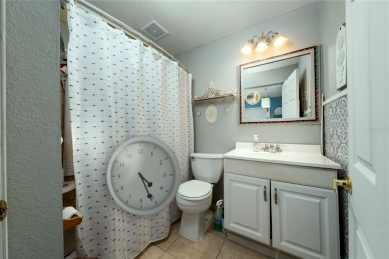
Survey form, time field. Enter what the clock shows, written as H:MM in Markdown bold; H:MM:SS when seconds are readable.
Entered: **4:26**
